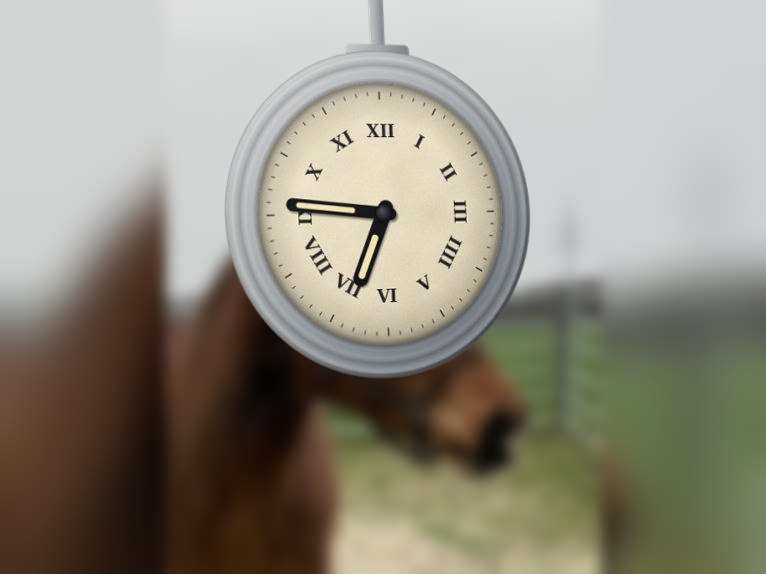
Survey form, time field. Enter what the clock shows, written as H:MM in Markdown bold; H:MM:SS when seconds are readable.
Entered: **6:46**
